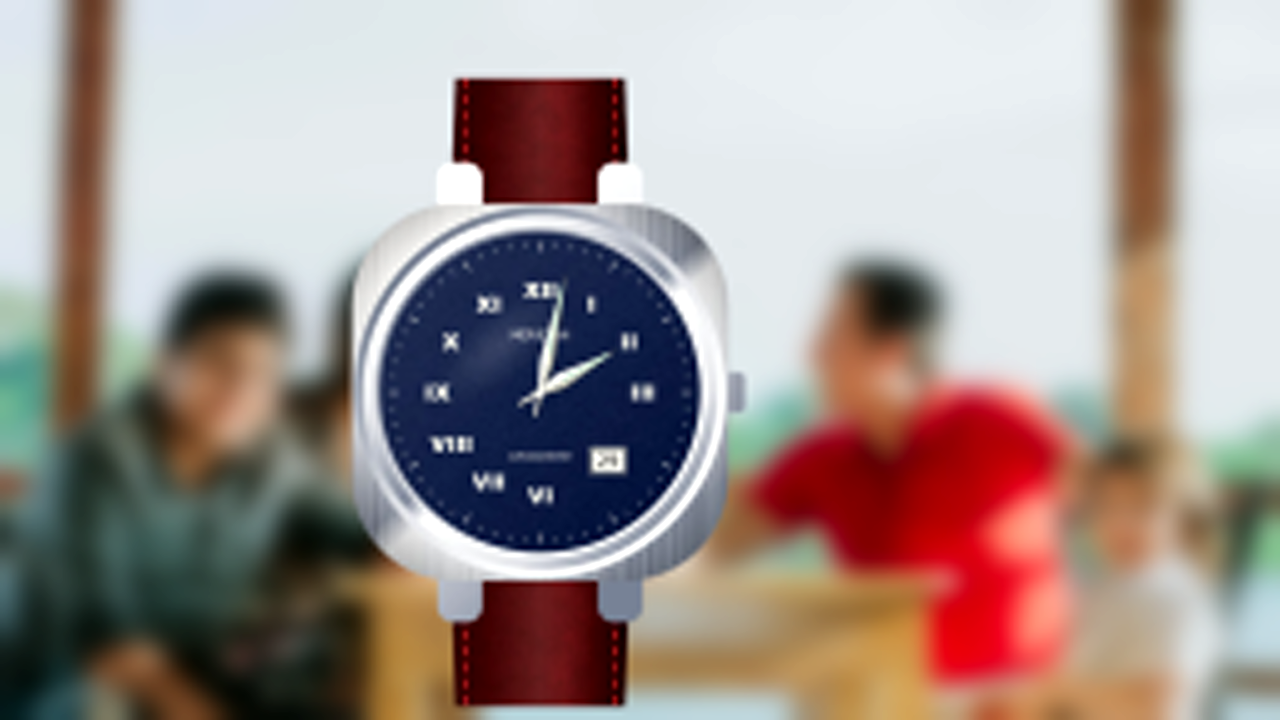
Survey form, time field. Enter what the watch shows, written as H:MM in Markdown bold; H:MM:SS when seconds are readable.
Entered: **2:02**
